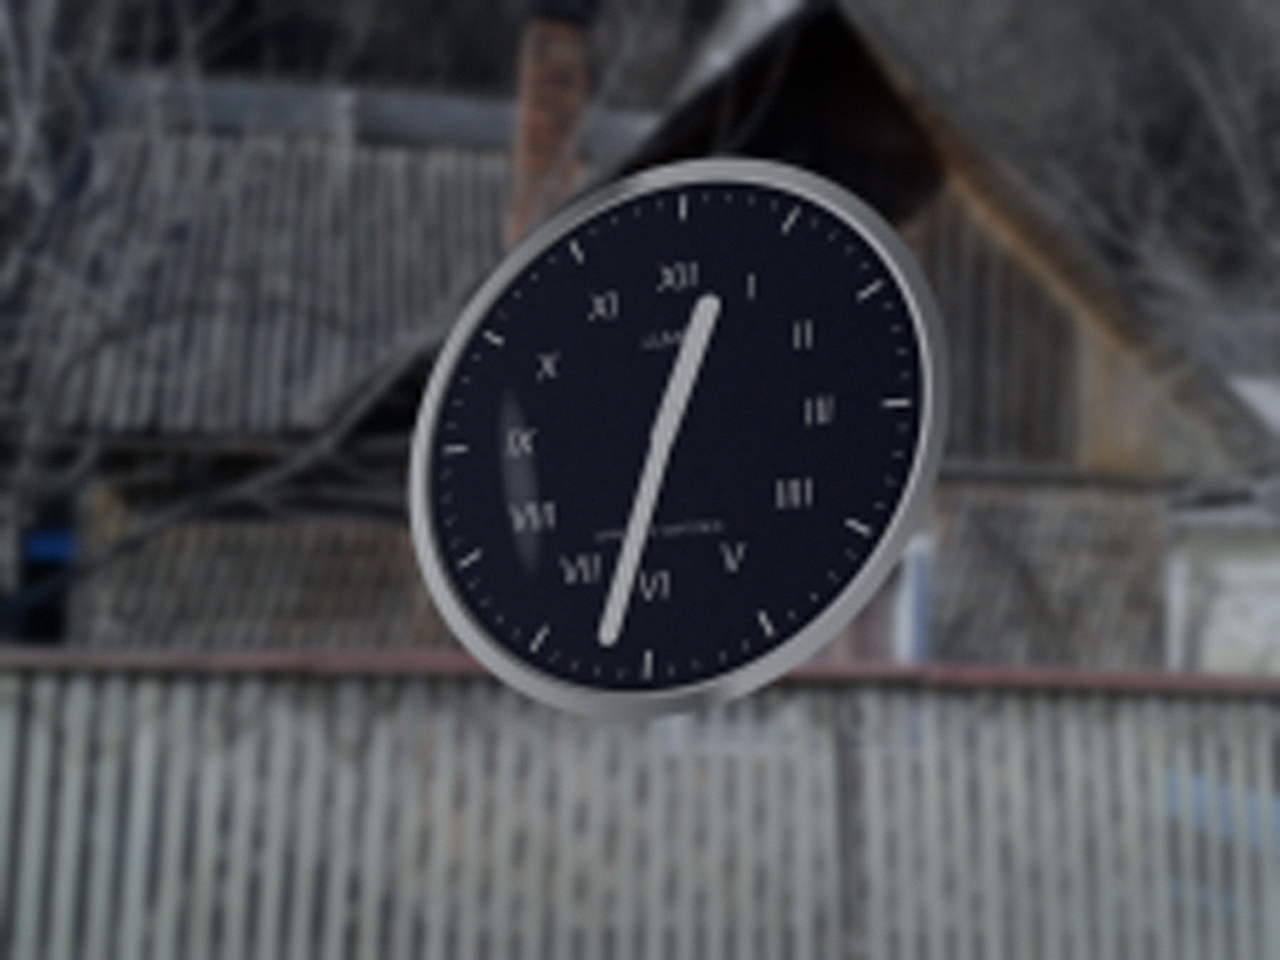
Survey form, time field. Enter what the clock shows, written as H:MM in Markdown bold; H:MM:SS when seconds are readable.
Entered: **12:32**
